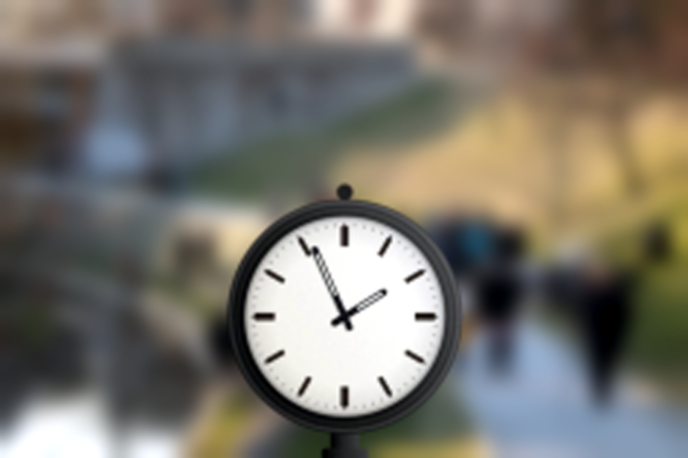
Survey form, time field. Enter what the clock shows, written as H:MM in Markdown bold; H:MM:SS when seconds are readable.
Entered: **1:56**
